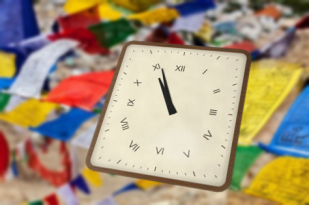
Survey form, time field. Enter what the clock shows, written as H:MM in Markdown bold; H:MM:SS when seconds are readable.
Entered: **10:56**
